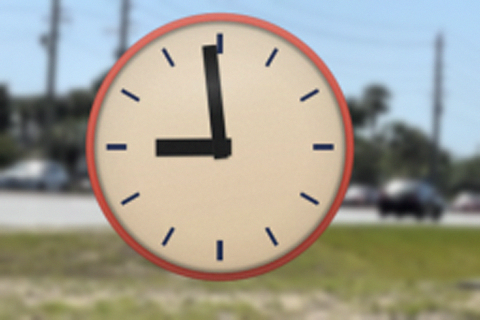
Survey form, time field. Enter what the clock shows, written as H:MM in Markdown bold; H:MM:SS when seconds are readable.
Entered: **8:59**
